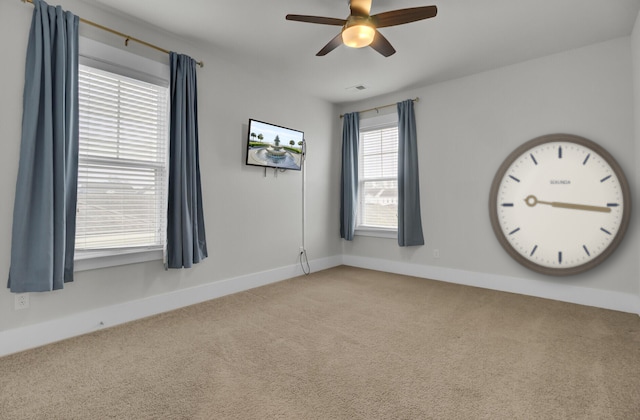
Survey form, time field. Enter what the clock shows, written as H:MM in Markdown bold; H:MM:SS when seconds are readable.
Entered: **9:16**
